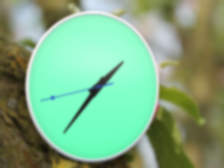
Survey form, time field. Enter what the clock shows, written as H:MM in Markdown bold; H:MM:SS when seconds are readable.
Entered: **1:36:43**
